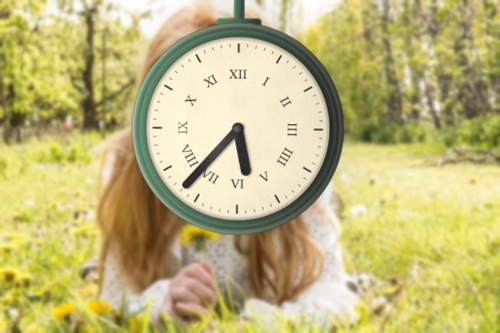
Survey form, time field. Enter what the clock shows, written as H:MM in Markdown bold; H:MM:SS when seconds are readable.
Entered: **5:37**
